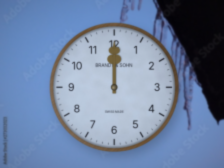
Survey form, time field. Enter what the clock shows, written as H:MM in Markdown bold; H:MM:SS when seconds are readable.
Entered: **12:00**
